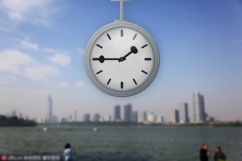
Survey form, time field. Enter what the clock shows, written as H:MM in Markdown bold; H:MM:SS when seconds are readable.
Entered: **1:45**
